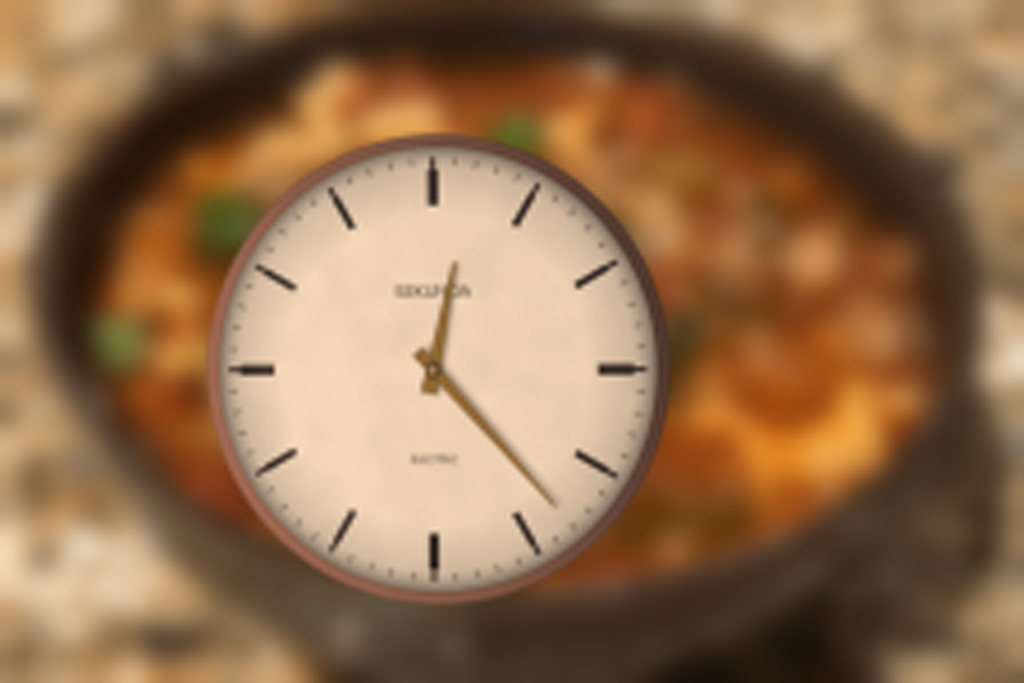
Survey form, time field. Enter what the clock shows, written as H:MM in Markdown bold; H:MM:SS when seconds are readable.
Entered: **12:23**
